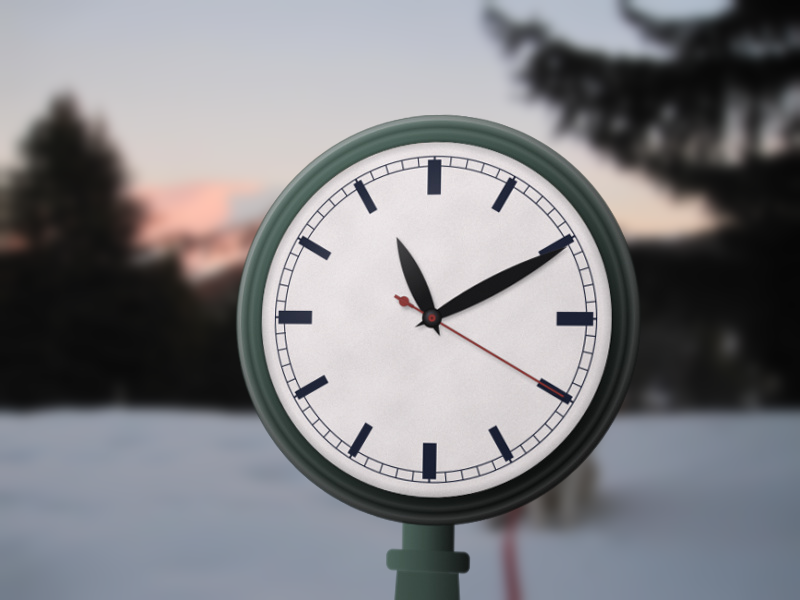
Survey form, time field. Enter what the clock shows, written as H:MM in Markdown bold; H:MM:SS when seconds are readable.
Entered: **11:10:20**
